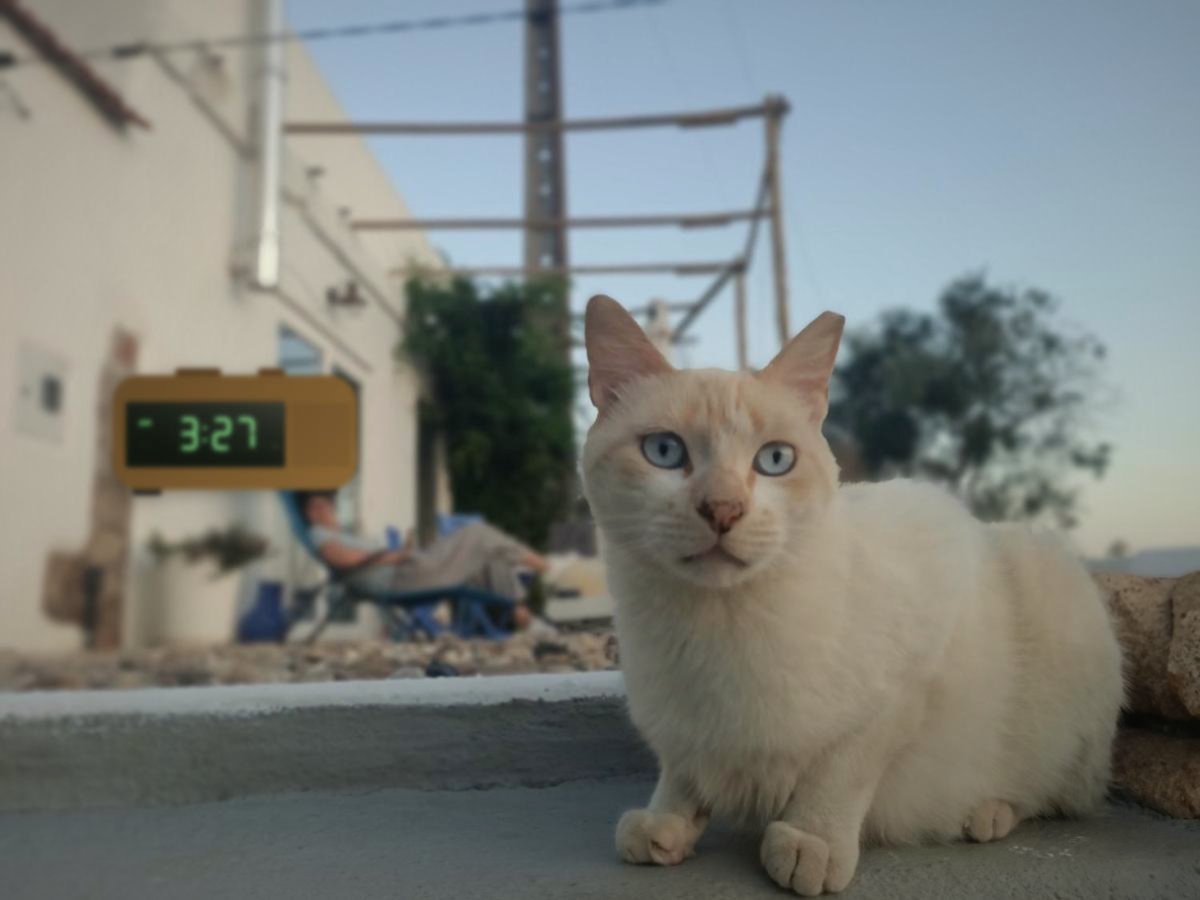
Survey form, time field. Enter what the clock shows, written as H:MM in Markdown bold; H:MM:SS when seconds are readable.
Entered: **3:27**
